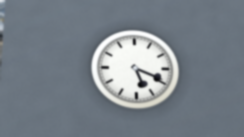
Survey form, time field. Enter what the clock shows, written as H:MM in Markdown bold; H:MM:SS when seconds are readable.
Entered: **5:19**
